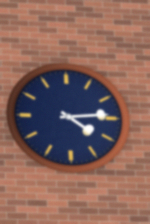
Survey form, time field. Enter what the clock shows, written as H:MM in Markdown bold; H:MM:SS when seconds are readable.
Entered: **4:14**
